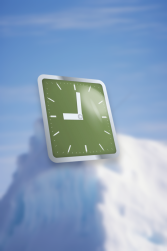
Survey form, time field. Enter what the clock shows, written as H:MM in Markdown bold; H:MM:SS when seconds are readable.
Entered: **9:01**
